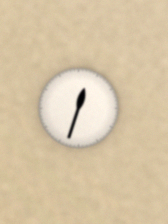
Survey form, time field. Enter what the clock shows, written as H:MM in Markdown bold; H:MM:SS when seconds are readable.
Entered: **12:33**
